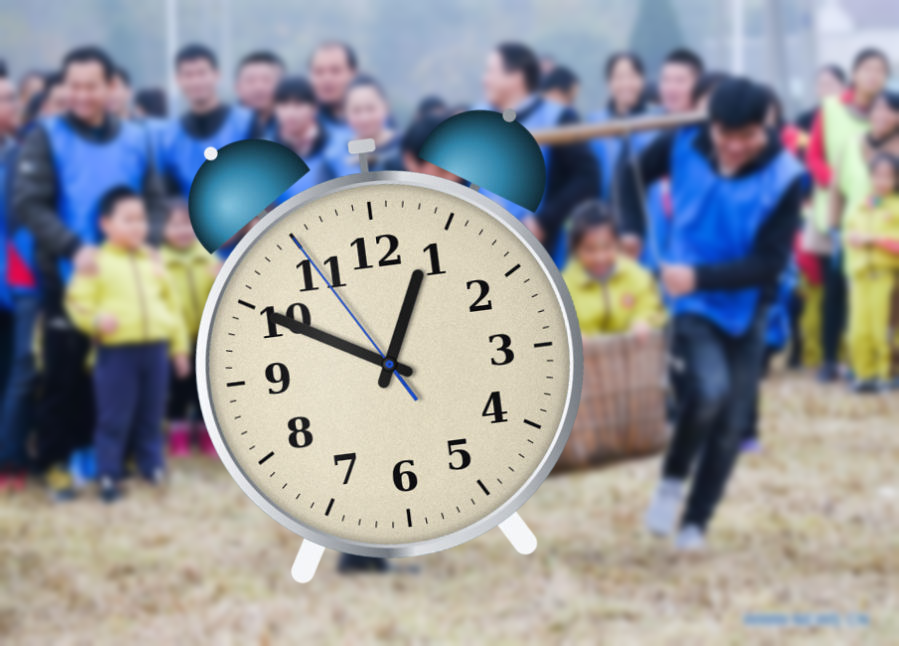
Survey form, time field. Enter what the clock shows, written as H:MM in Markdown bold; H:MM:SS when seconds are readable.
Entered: **12:49:55**
